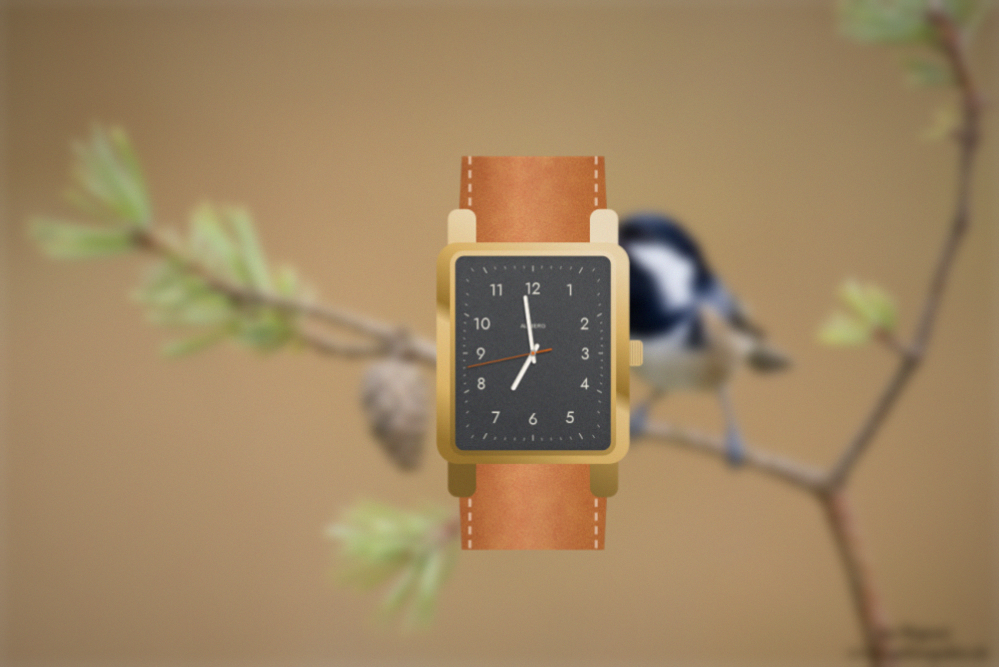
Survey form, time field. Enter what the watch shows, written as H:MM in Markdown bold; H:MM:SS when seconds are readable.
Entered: **6:58:43**
